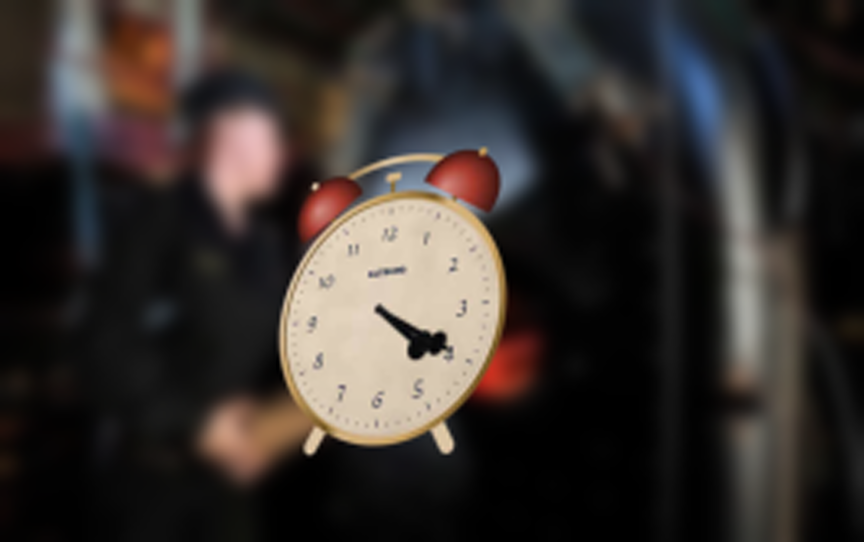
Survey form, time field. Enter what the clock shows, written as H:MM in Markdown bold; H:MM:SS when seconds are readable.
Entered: **4:20**
